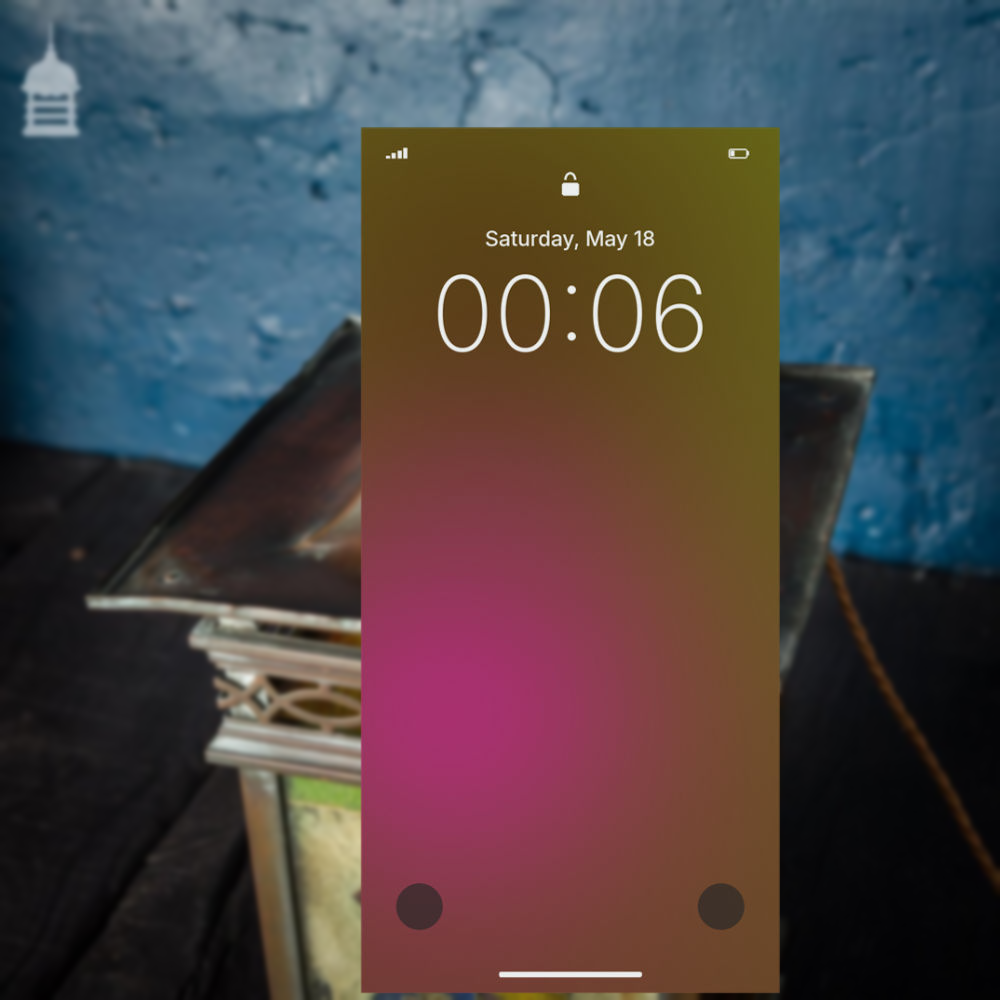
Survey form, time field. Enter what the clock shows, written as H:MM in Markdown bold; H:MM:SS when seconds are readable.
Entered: **0:06**
